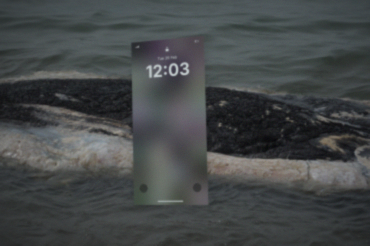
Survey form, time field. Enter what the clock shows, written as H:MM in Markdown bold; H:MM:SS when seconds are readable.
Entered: **12:03**
